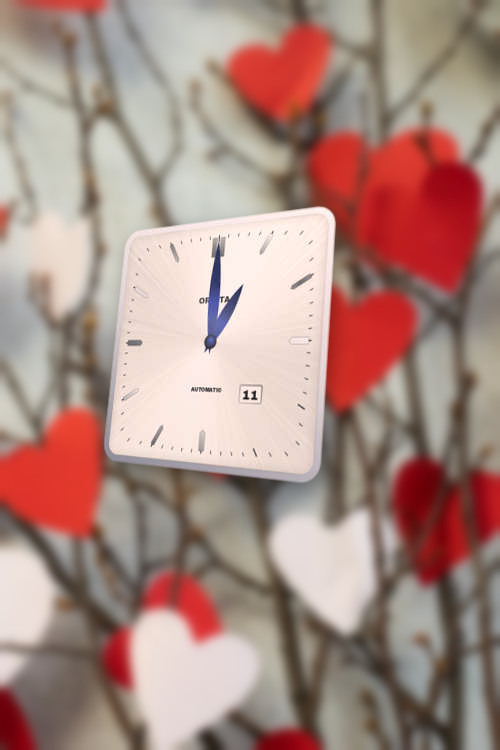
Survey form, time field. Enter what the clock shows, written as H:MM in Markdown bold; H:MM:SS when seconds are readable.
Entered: **1:00**
